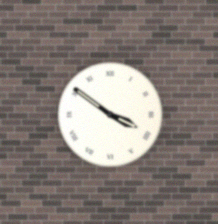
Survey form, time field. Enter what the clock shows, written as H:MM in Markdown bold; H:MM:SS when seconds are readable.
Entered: **3:51**
